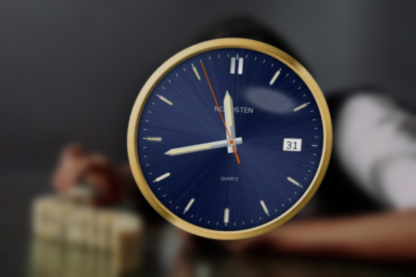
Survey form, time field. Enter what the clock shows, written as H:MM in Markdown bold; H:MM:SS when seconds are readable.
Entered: **11:42:56**
